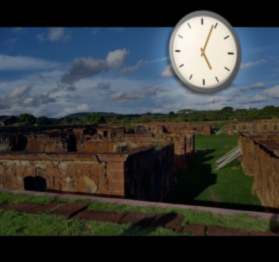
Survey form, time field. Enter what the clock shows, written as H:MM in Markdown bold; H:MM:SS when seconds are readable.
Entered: **5:04**
